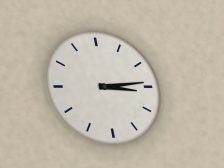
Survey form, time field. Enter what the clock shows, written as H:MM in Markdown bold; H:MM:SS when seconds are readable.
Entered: **3:14**
